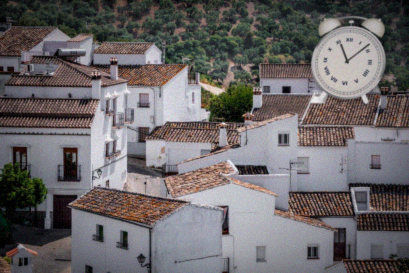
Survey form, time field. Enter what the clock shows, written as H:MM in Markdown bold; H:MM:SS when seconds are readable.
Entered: **11:08**
